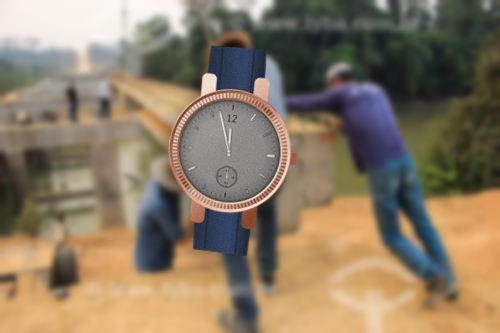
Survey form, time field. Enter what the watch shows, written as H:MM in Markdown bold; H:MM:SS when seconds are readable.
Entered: **11:57**
